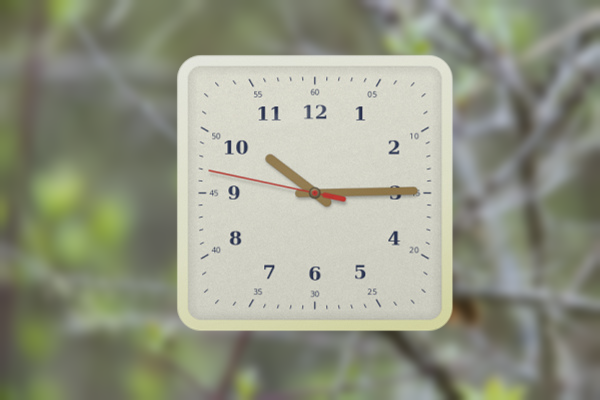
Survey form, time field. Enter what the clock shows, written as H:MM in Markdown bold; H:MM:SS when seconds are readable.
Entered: **10:14:47**
